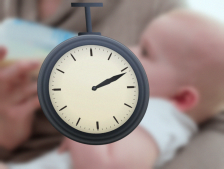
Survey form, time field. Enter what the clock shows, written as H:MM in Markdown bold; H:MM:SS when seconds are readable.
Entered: **2:11**
